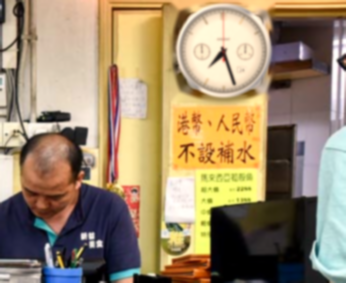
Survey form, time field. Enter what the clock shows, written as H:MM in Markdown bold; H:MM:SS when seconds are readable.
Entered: **7:27**
